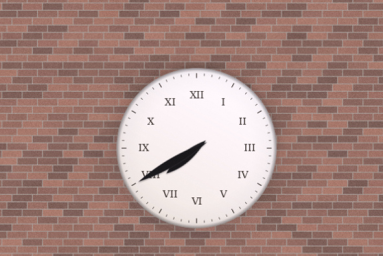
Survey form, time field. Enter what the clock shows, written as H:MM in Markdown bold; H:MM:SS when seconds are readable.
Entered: **7:40**
